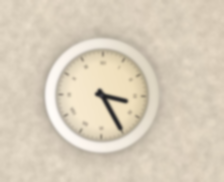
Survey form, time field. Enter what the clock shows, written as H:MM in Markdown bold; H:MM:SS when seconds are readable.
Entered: **3:25**
